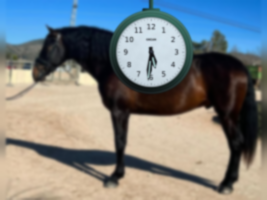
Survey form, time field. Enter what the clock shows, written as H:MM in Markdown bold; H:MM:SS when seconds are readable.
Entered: **5:31**
